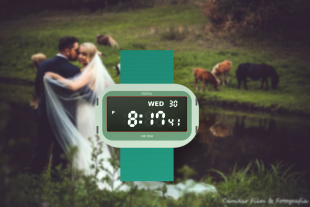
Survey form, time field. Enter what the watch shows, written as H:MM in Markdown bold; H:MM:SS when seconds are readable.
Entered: **8:17:41**
